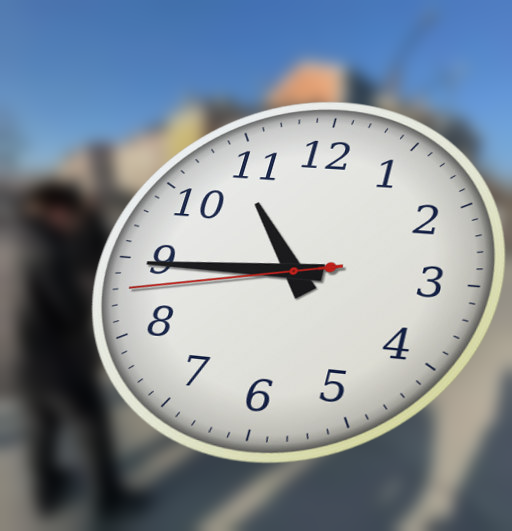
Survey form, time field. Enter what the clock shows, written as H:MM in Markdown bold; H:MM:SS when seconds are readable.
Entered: **10:44:43**
